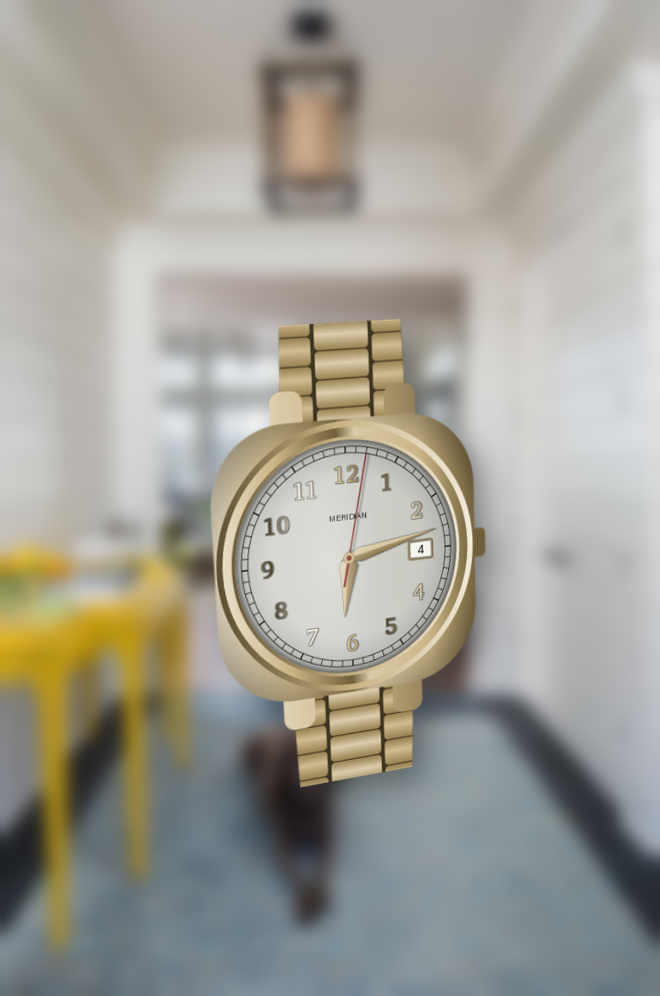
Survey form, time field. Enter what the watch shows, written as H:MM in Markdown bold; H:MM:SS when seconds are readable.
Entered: **6:13:02**
